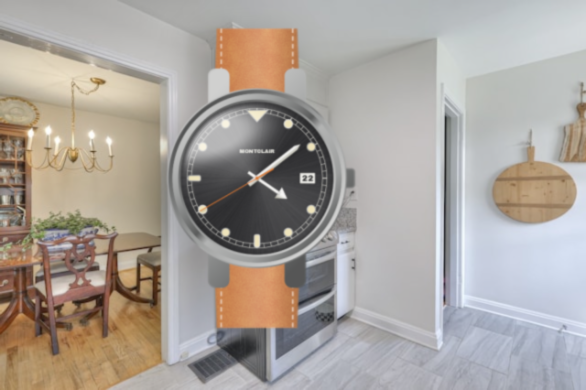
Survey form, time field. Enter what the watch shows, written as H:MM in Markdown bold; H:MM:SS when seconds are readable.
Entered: **4:08:40**
